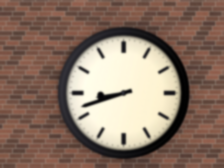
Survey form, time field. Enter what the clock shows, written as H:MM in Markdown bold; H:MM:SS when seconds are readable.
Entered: **8:42**
